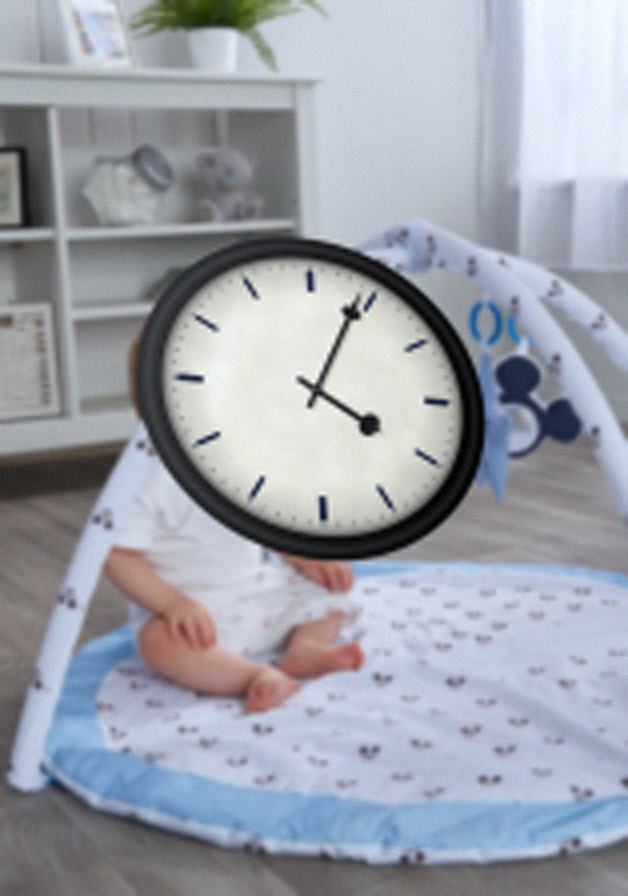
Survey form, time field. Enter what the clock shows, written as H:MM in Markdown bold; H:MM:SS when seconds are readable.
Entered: **4:04**
